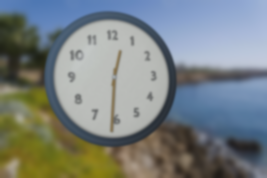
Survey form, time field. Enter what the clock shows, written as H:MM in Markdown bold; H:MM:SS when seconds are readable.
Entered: **12:31**
